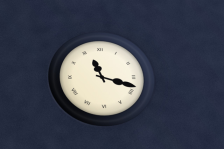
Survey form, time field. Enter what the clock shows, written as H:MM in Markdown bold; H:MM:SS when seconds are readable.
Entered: **11:18**
